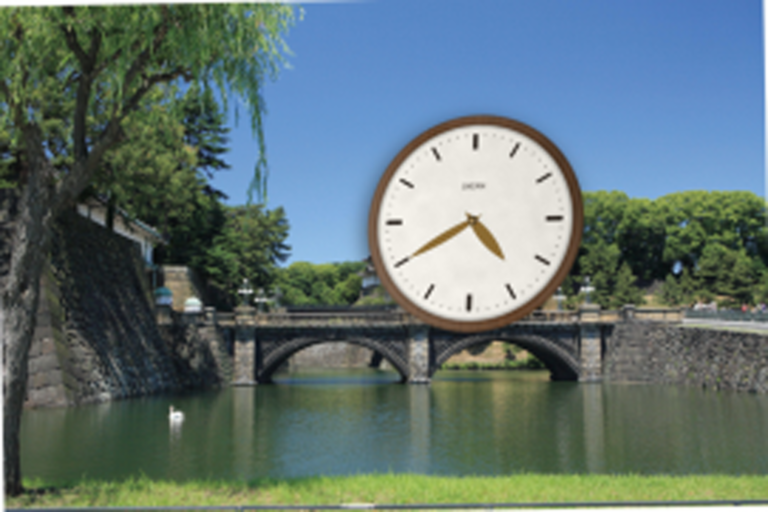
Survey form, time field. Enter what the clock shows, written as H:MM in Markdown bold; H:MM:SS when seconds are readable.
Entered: **4:40**
